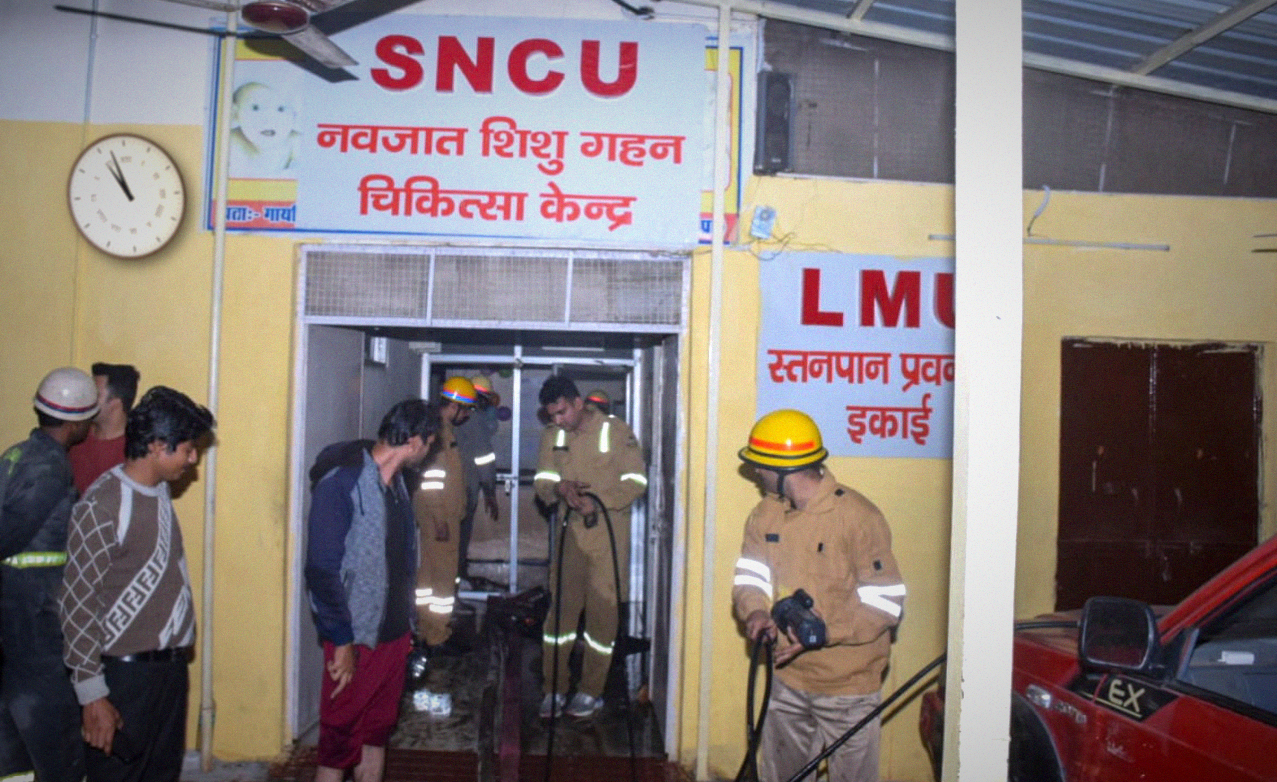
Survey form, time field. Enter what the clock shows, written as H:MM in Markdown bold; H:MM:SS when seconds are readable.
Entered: **10:57**
